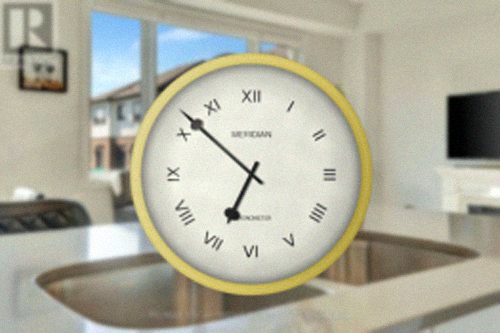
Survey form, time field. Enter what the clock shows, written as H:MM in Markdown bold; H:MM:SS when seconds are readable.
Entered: **6:52**
